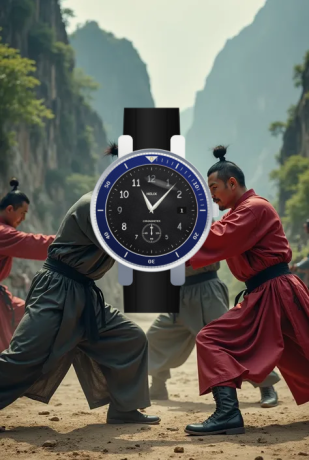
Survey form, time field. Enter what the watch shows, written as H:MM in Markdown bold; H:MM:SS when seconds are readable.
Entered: **11:07**
